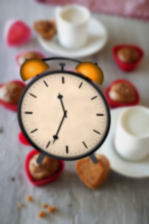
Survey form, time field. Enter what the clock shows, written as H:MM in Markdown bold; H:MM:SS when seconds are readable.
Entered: **11:34**
